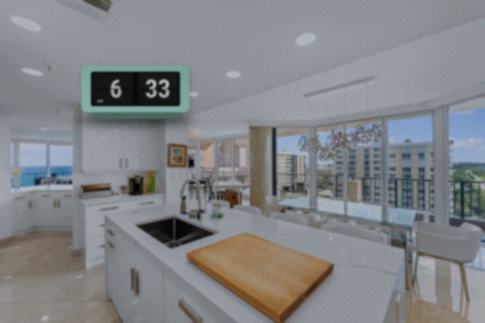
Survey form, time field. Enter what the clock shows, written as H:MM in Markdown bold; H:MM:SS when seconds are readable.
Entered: **6:33**
